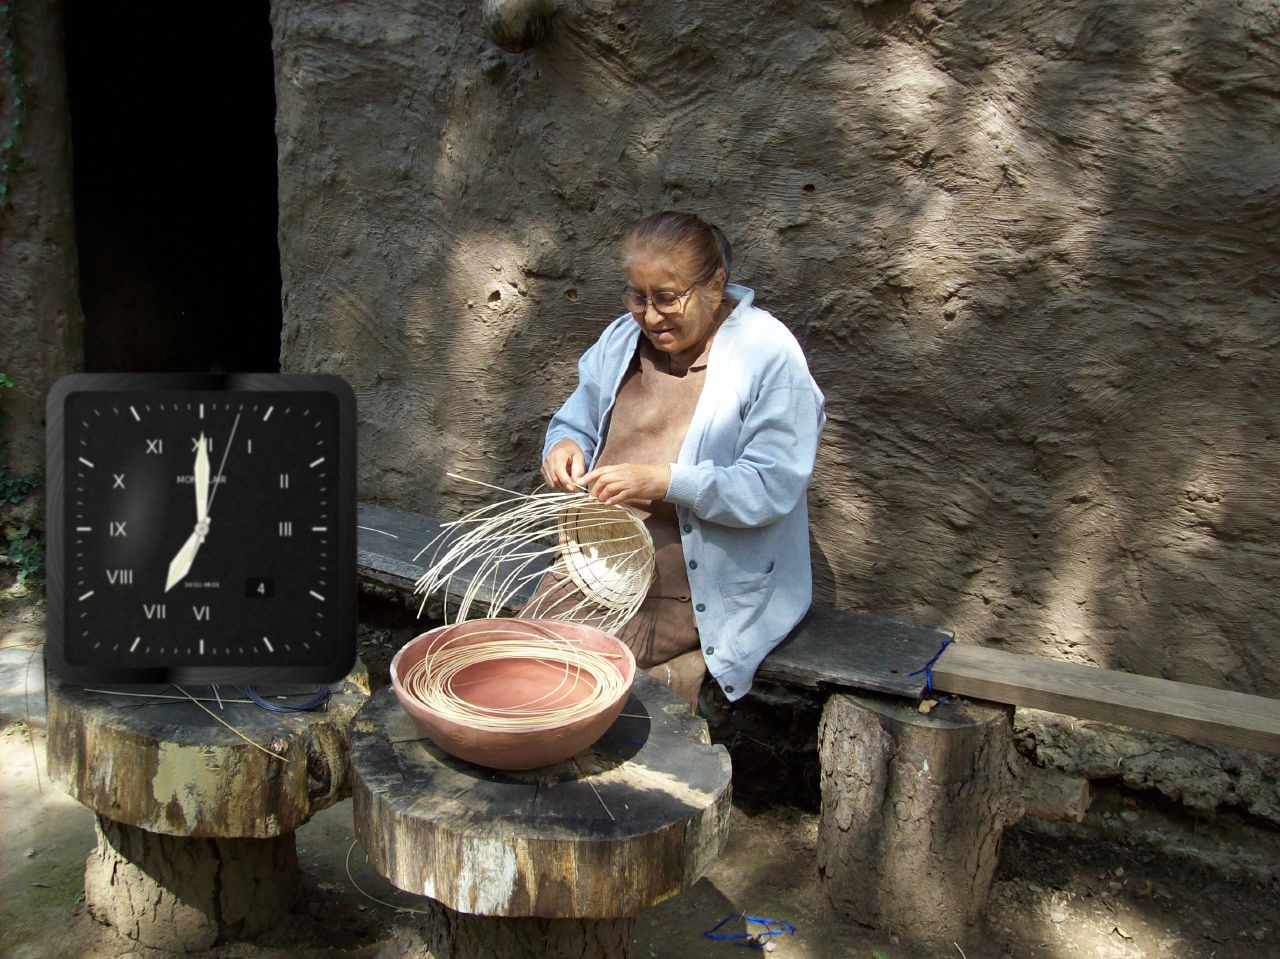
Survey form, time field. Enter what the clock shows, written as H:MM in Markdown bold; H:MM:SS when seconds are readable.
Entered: **7:00:03**
